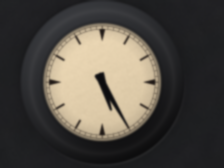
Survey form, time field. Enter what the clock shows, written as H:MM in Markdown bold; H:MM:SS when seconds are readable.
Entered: **5:25**
